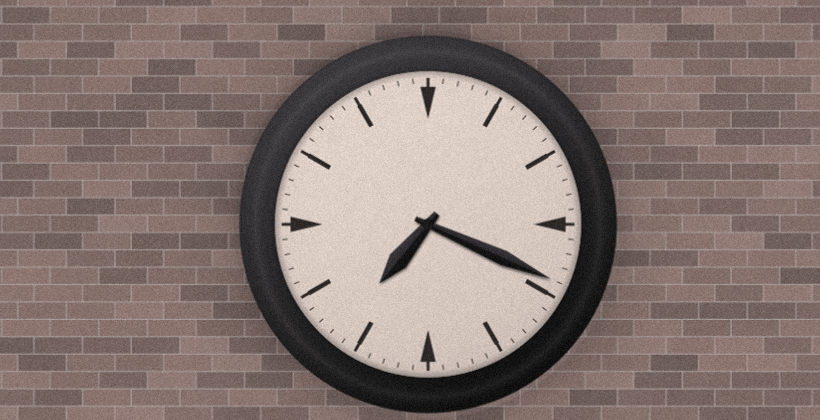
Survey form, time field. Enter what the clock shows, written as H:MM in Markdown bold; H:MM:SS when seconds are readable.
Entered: **7:19**
